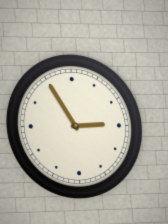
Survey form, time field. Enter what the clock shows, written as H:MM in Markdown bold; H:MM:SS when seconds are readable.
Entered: **2:55**
